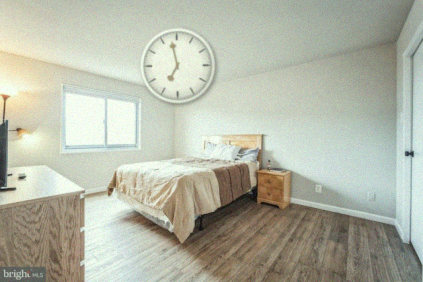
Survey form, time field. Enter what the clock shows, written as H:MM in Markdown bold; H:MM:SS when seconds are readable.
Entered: **6:58**
